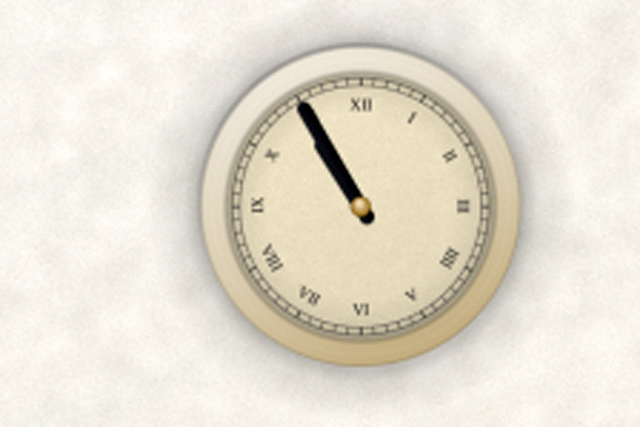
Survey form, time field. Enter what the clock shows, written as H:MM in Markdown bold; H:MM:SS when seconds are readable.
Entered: **10:55**
